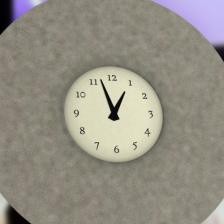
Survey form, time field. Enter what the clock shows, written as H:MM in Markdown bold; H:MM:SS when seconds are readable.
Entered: **12:57**
